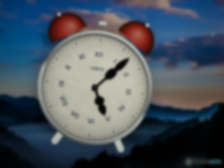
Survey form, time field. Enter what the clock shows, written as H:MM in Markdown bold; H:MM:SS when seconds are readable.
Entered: **5:07**
